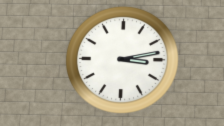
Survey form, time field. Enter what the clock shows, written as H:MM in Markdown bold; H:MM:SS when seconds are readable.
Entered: **3:13**
